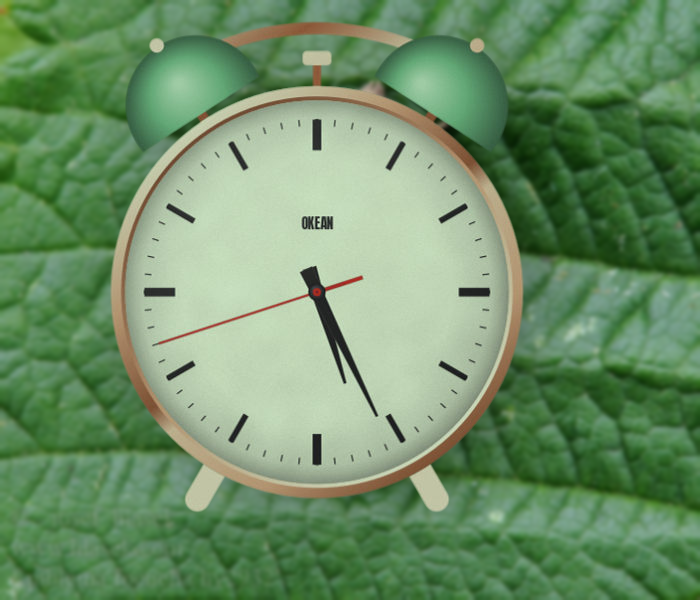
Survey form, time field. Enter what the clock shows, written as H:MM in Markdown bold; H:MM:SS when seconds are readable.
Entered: **5:25:42**
